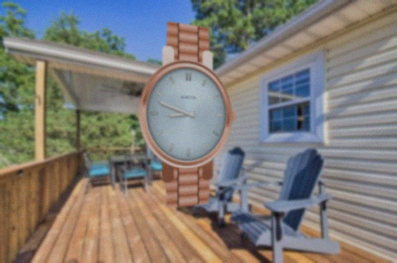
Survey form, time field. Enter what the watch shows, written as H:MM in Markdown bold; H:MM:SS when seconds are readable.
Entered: **8:48**
